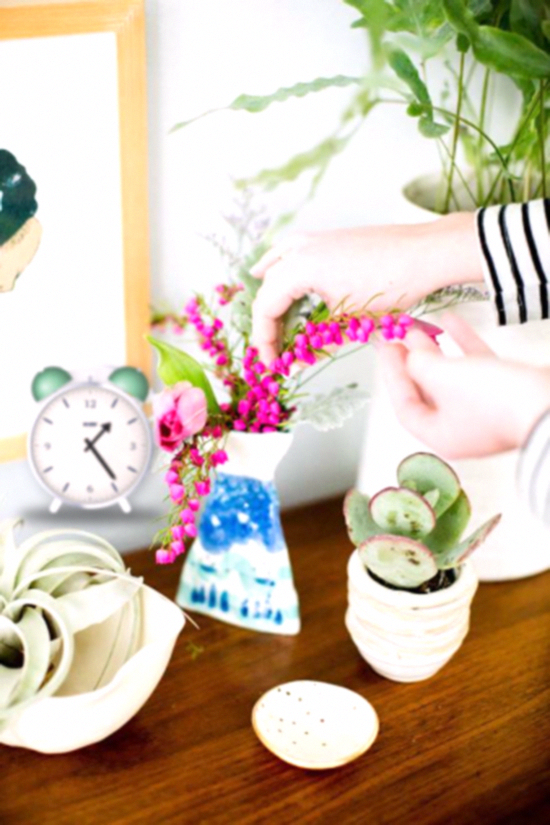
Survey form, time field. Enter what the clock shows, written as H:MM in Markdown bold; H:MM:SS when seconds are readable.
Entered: **1:24**
